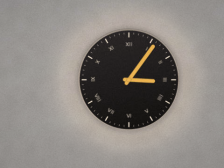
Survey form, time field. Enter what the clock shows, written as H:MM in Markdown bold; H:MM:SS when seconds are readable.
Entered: **3:06**
